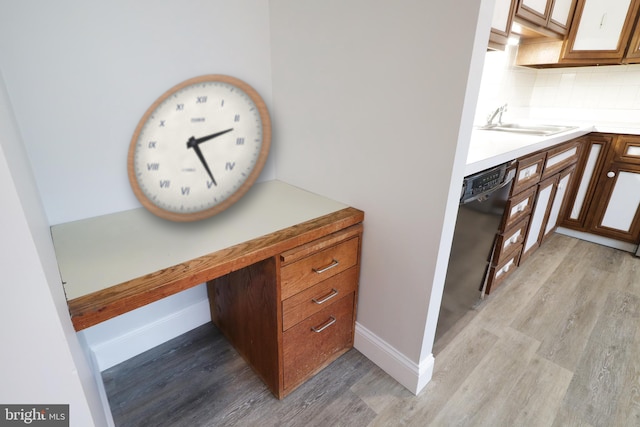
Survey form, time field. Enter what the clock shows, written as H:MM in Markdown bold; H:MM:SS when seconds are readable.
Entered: **2:24**
